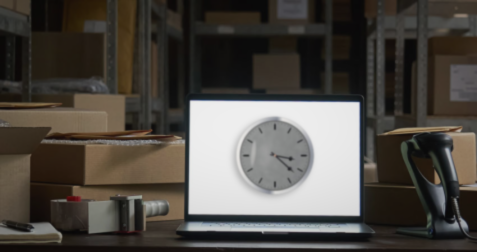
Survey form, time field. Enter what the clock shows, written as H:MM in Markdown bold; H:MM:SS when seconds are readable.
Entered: **3:22**
